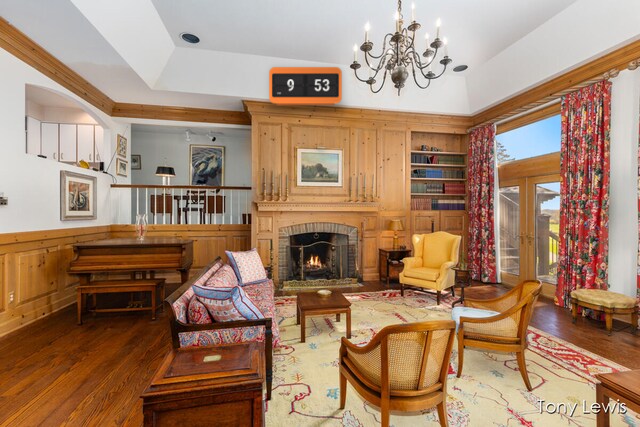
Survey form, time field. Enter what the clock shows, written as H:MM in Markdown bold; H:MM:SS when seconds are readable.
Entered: **9:53**
